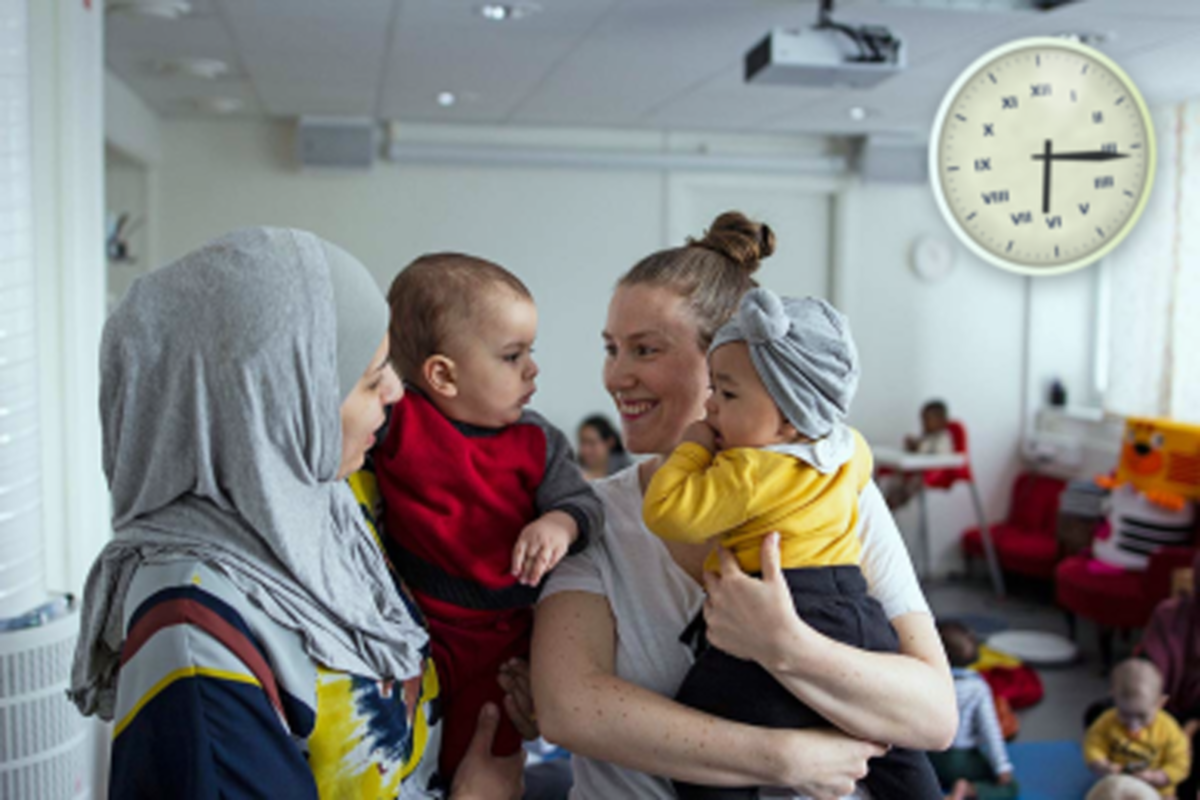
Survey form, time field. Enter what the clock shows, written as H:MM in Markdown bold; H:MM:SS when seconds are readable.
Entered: **6:16**
